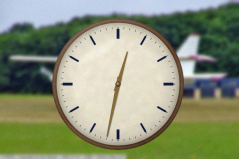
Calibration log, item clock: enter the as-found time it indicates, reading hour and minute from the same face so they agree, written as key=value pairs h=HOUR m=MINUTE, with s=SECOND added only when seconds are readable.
h=12 m=32
